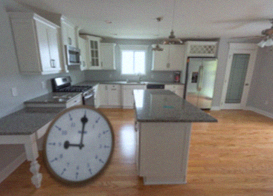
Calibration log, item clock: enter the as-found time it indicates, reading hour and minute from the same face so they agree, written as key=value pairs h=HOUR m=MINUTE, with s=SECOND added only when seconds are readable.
h=9 m=0
